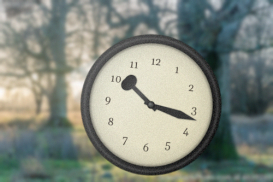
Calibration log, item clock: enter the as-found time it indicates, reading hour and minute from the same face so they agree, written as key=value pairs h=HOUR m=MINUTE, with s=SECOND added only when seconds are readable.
h=10 m=17
